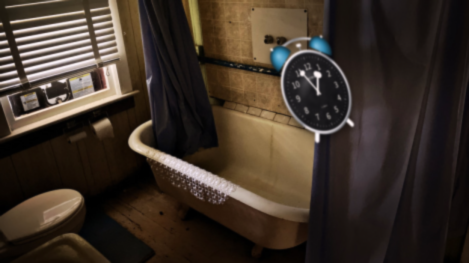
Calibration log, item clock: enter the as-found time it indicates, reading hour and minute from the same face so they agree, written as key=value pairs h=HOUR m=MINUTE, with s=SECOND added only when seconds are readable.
h=12 m=56
